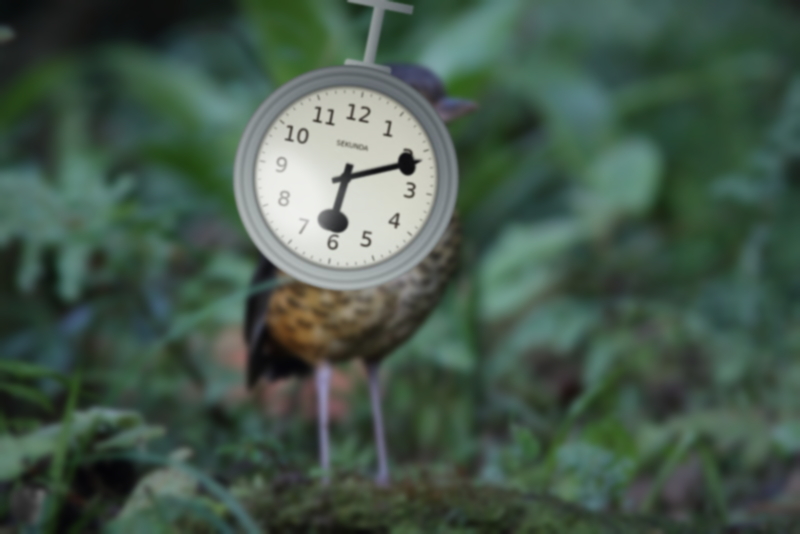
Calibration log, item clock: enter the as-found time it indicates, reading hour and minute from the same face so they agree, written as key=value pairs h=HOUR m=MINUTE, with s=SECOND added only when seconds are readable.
h=6 m=11
